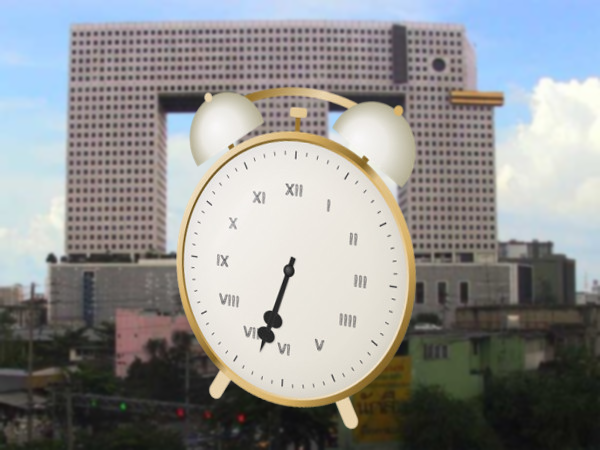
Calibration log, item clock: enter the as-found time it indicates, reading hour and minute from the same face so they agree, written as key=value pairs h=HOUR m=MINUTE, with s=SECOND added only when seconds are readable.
h=6 m=33
